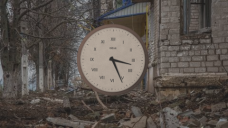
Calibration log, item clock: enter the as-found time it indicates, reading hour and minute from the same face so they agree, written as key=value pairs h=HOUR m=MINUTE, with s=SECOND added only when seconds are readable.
h=3 m=26
